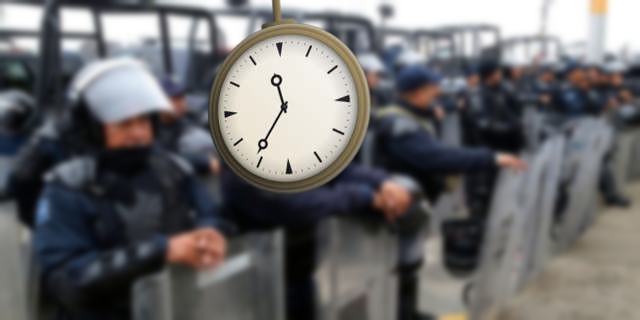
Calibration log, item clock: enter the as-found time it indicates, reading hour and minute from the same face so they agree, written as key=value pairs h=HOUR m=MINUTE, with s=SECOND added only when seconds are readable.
h=11 m=36
